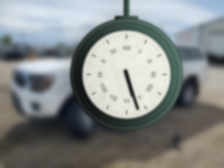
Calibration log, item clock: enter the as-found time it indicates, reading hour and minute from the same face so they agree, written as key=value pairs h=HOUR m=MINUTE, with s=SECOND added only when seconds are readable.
h=5 m=27
